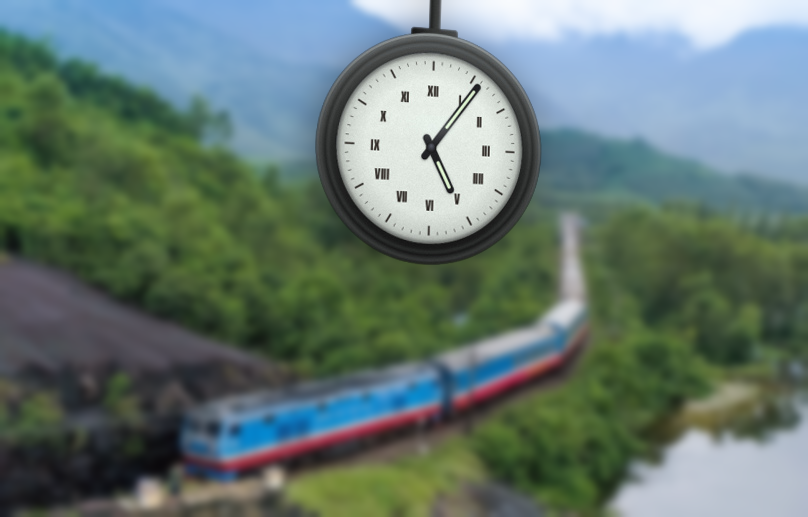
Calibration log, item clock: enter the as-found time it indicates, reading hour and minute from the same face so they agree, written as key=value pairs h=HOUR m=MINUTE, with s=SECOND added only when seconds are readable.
h=5 m=6
